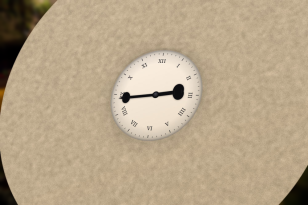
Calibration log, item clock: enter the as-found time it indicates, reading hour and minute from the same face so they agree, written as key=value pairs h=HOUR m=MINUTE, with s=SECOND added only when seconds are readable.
h=2 m=44
